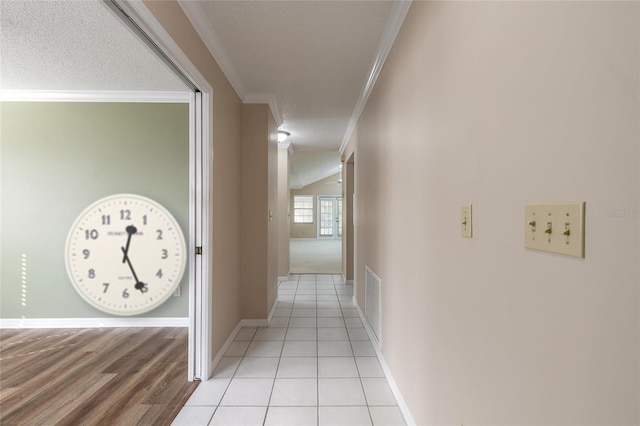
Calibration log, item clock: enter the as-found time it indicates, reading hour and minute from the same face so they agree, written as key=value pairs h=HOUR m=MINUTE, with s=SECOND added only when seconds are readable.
h=12 m=26
